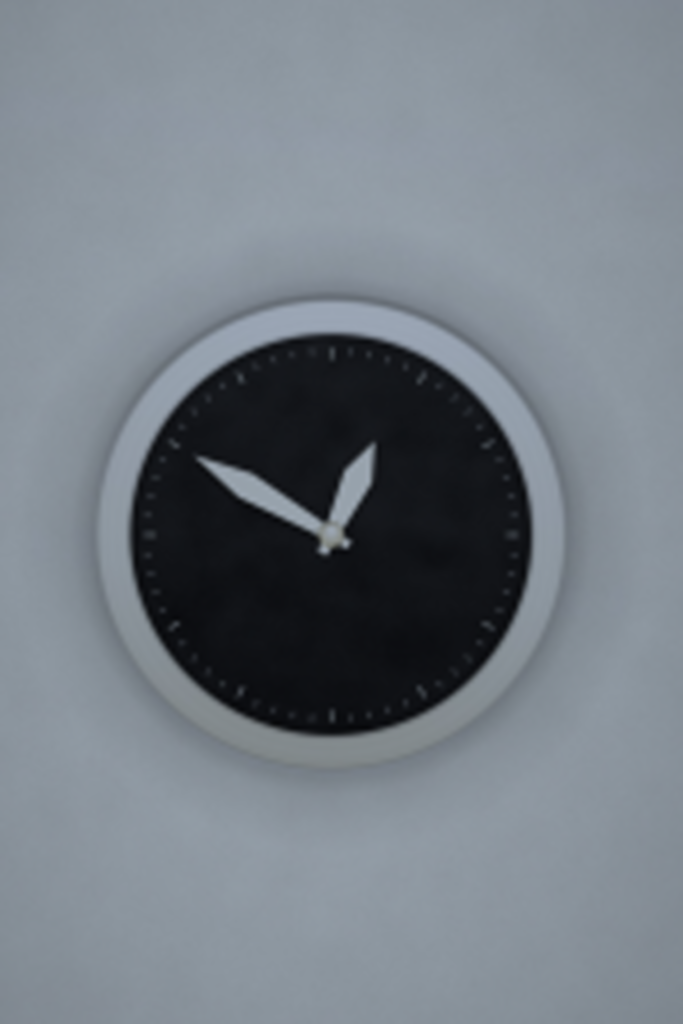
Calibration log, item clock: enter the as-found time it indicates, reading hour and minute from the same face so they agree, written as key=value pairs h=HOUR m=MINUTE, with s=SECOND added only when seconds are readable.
h=12 m=50
